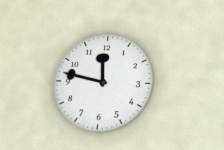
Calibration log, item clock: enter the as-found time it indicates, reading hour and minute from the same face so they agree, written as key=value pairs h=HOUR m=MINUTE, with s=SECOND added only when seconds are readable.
h=11 m=47
